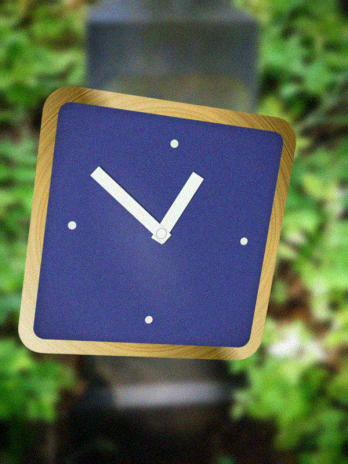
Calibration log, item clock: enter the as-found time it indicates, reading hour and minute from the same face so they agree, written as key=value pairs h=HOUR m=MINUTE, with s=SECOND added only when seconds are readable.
h=12 m=51
